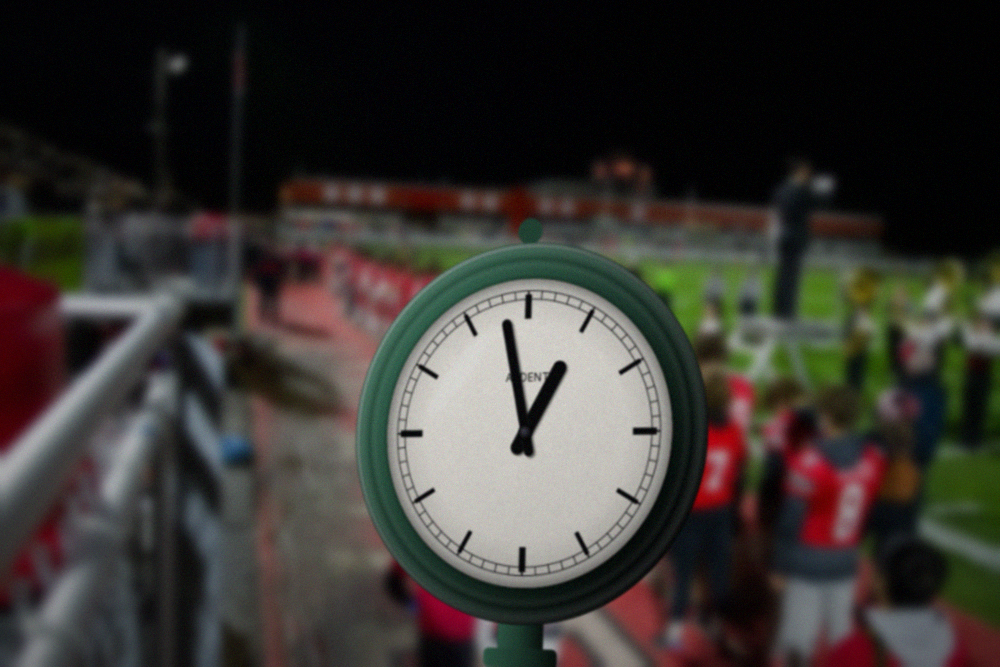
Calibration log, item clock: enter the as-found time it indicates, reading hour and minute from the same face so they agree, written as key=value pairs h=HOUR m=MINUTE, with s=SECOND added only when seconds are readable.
h=12 m=58
